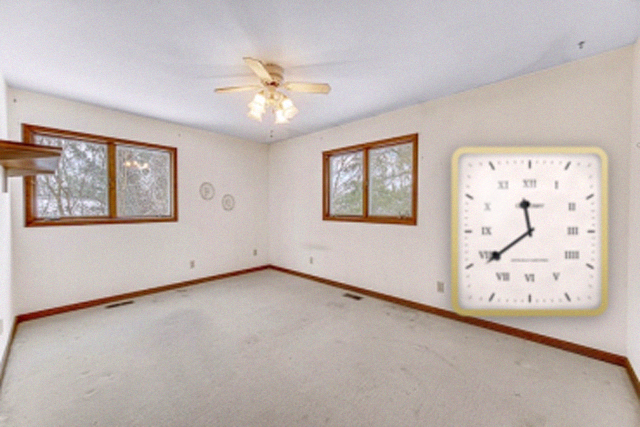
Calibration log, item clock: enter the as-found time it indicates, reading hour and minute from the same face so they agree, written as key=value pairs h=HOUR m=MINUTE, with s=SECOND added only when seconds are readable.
h=11 m=39
